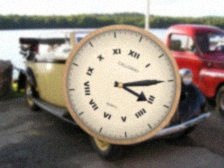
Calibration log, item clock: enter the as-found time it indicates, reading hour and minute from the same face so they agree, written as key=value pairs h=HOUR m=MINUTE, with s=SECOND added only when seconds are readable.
h=3 m=10
